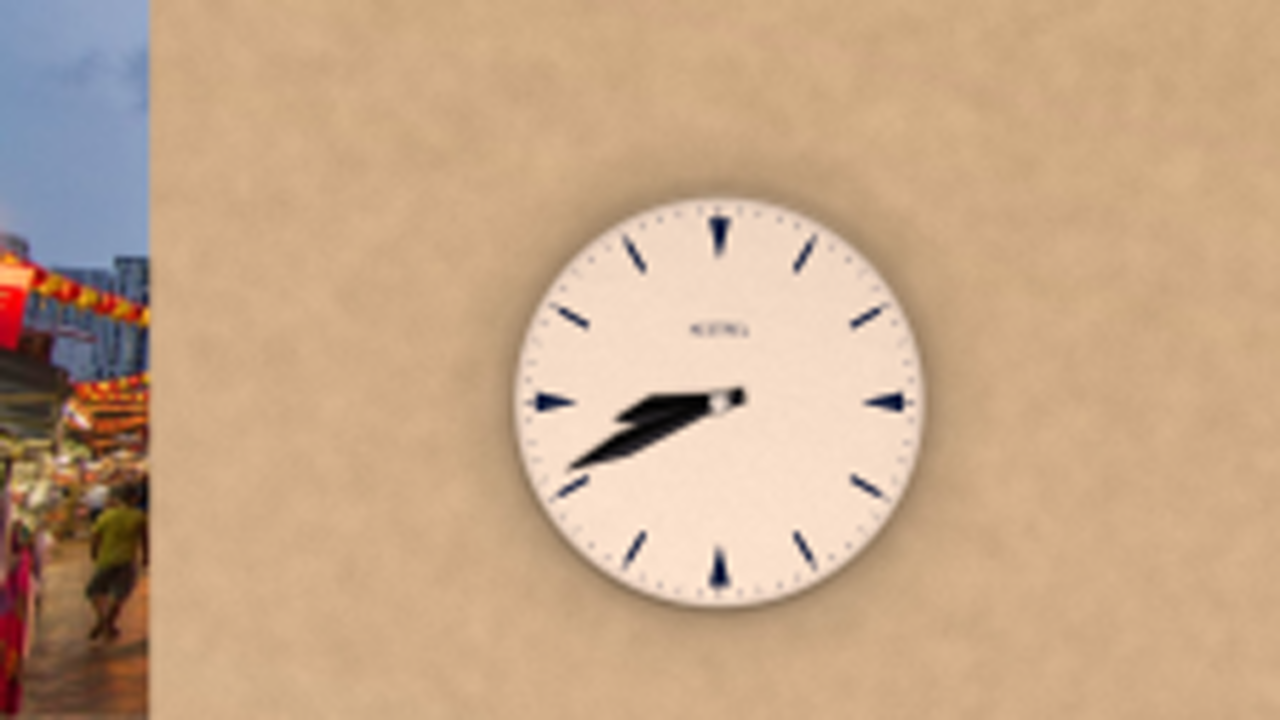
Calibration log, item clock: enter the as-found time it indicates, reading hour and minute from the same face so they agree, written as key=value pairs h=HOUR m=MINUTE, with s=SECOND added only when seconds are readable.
h=8 m=41
